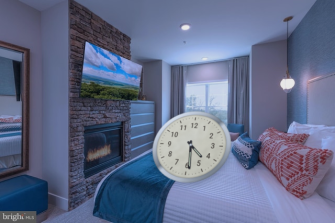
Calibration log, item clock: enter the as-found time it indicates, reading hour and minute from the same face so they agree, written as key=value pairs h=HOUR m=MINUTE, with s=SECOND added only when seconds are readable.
h=4 m=29
